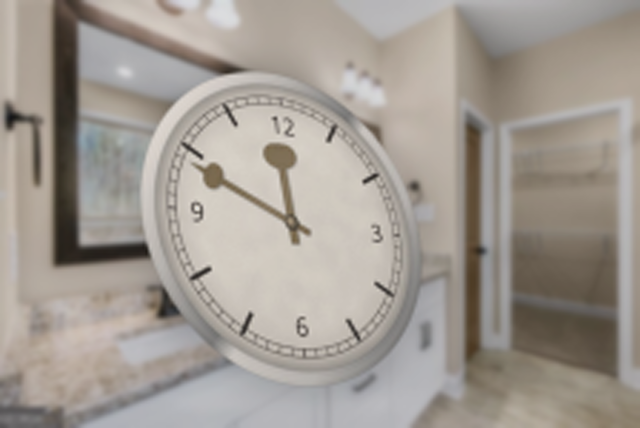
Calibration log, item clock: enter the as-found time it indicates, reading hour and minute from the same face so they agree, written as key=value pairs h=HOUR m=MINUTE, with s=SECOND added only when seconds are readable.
h=11 m=49
